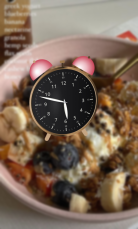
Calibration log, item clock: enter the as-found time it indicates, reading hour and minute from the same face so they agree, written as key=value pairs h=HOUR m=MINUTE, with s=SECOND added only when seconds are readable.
h=5 m=48
